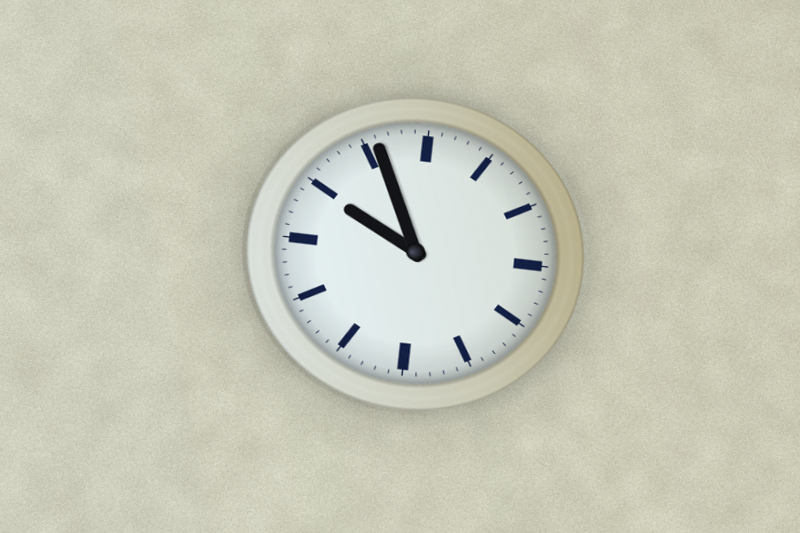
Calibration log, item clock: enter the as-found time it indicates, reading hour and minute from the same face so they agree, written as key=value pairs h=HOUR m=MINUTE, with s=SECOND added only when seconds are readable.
h=9 m=56
